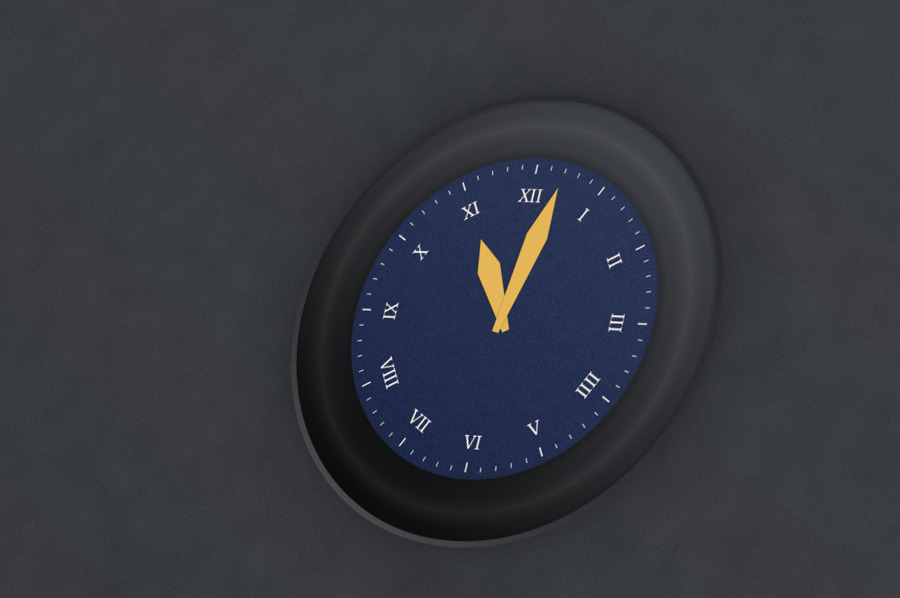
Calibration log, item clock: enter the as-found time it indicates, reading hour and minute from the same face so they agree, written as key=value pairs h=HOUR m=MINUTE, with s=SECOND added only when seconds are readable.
h=11 m=2
